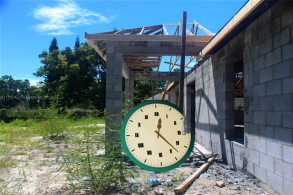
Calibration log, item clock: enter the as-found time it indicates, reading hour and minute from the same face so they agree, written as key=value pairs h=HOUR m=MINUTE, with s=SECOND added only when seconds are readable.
h=12 m=23
